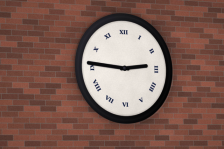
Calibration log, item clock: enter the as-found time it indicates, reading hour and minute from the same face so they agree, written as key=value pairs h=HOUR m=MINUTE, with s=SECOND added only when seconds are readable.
h=2 m=46
